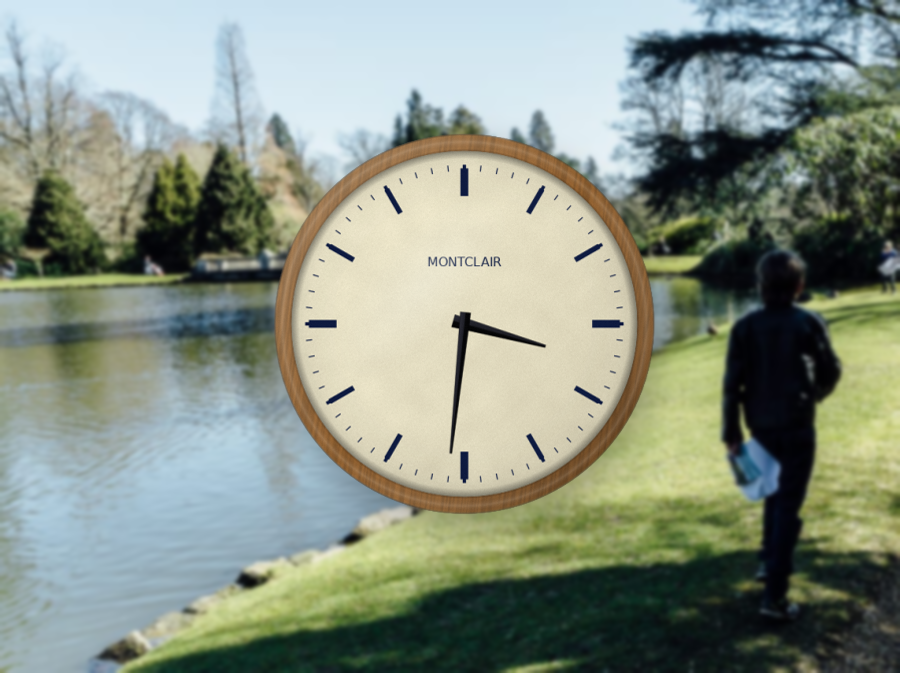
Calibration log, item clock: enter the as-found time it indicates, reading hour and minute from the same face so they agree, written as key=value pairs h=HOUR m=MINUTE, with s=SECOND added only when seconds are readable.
h=3 m=31
